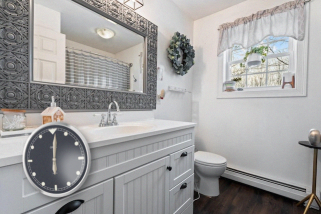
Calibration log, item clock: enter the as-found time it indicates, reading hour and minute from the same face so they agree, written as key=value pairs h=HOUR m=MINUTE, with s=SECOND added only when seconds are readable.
h=6 m=1
